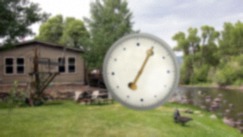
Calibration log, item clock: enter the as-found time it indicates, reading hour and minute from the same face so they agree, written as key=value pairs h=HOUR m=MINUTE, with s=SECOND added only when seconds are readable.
h=7 m=5
